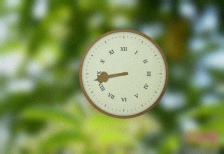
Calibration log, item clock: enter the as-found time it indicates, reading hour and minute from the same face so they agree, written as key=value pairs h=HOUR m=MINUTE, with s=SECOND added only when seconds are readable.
h=8 m=43
